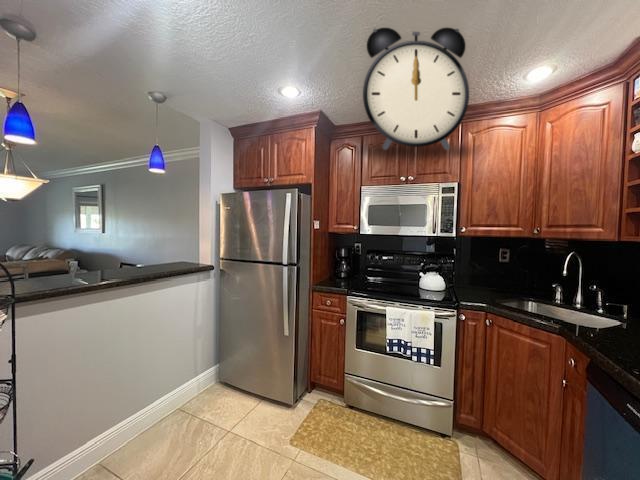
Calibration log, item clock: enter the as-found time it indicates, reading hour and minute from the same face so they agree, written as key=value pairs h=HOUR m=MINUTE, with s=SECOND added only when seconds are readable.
h=12 m=0
